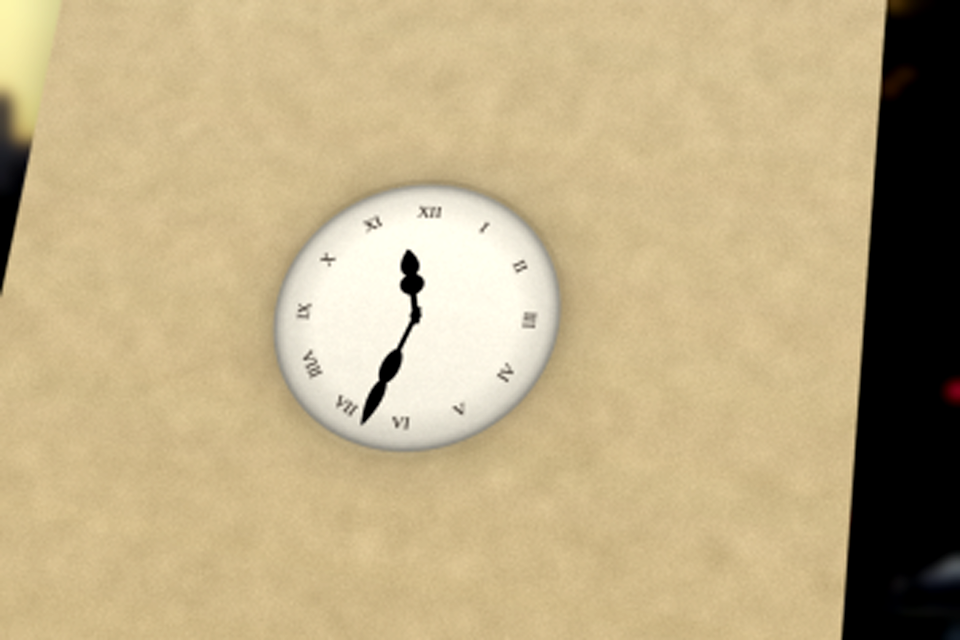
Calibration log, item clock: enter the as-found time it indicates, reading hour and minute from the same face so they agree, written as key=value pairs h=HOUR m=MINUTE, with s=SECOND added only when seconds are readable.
h=11 m=33
